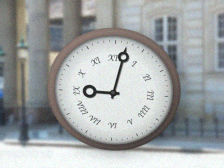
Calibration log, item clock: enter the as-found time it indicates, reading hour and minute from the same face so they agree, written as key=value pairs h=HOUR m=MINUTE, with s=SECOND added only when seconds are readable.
h=9 m=2
